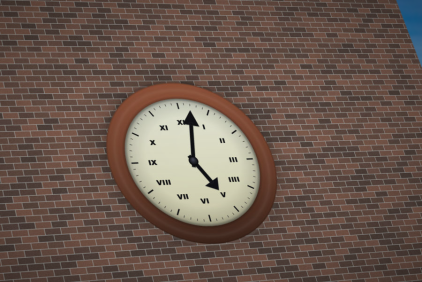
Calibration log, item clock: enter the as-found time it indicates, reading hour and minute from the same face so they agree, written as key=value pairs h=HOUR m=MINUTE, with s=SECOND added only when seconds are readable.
h=5 m=2
